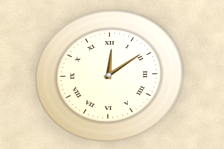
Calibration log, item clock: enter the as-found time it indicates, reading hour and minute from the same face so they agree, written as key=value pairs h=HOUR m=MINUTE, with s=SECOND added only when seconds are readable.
h=12 m=9
